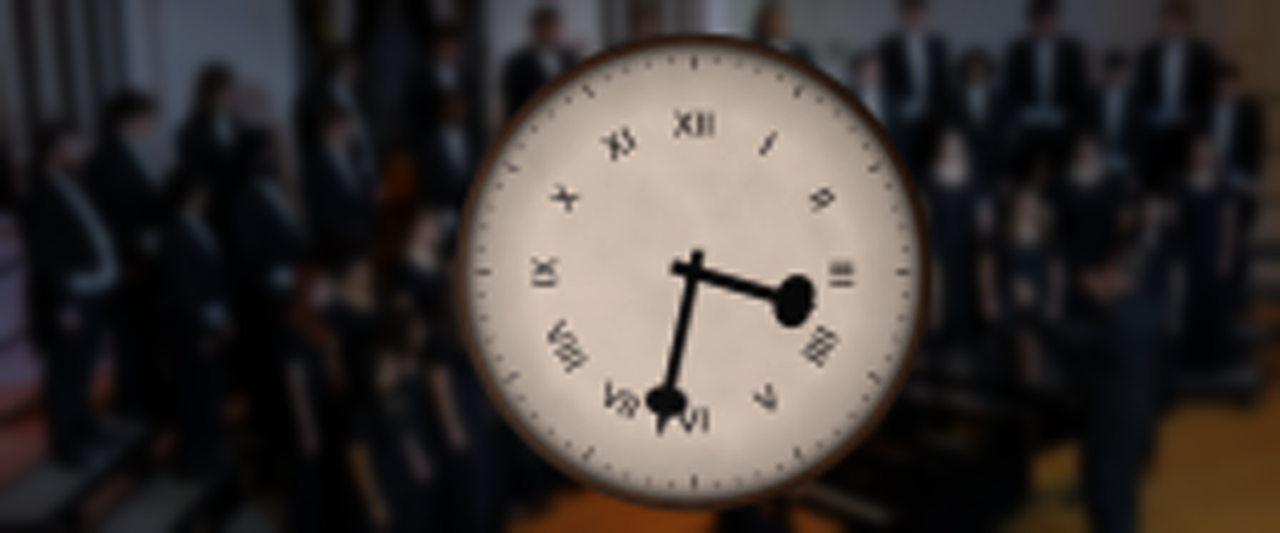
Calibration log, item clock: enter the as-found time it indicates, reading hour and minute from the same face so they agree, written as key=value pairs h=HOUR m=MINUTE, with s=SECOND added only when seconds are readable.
h=3 m=32
